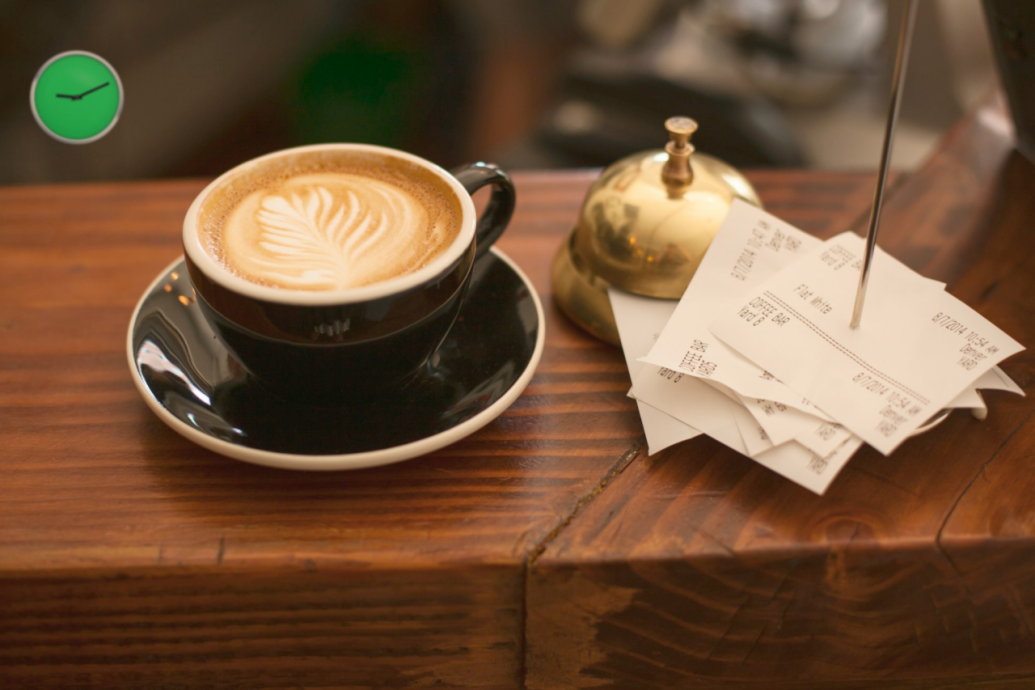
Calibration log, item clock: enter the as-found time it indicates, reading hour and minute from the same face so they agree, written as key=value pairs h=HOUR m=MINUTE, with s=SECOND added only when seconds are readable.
h=9 m=11
